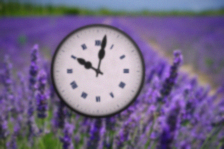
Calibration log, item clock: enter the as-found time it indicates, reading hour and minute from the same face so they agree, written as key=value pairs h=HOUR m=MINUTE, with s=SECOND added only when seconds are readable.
h=10 m=2
